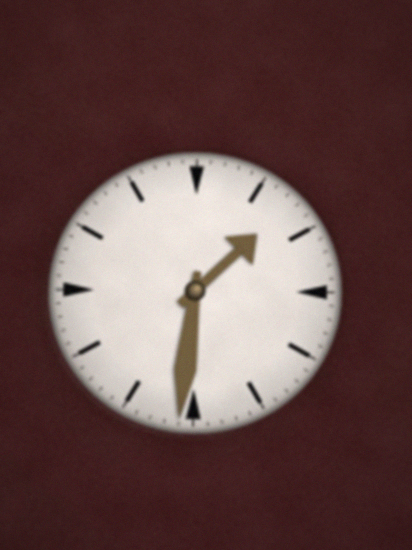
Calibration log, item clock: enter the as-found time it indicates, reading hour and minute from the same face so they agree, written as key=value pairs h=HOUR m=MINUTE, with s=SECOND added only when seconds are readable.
h=1 m=31
